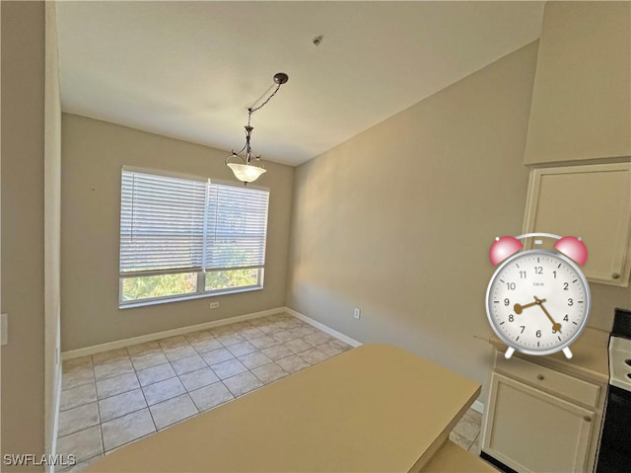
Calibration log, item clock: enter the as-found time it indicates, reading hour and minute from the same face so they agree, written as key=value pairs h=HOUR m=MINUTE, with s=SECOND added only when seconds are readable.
h=8 m=24
